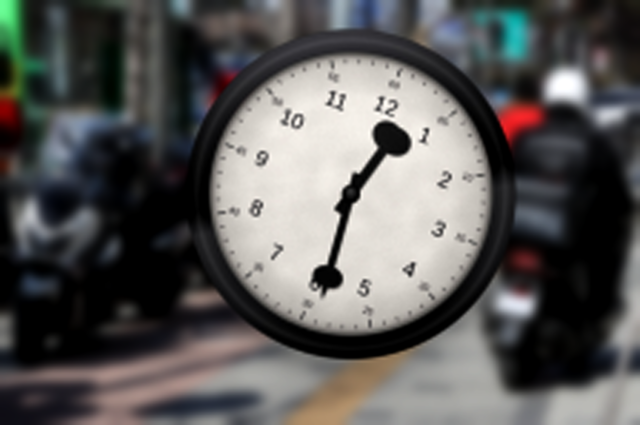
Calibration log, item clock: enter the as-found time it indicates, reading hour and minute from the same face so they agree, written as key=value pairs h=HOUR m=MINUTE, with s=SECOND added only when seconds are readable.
h=12 m=29
